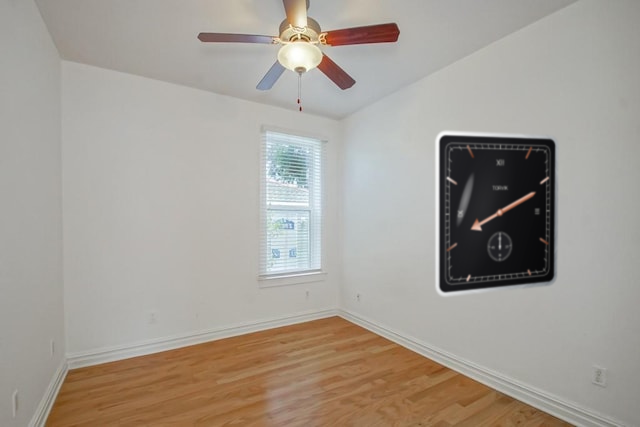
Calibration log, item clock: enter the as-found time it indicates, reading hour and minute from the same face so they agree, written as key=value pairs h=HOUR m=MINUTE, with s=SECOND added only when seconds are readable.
h=8 m=11
